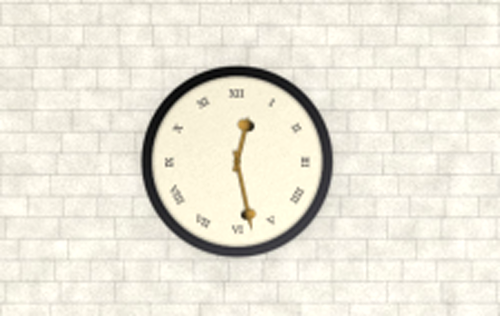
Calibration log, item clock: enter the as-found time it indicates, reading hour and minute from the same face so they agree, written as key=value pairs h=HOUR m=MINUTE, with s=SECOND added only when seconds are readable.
h=12 m=28
